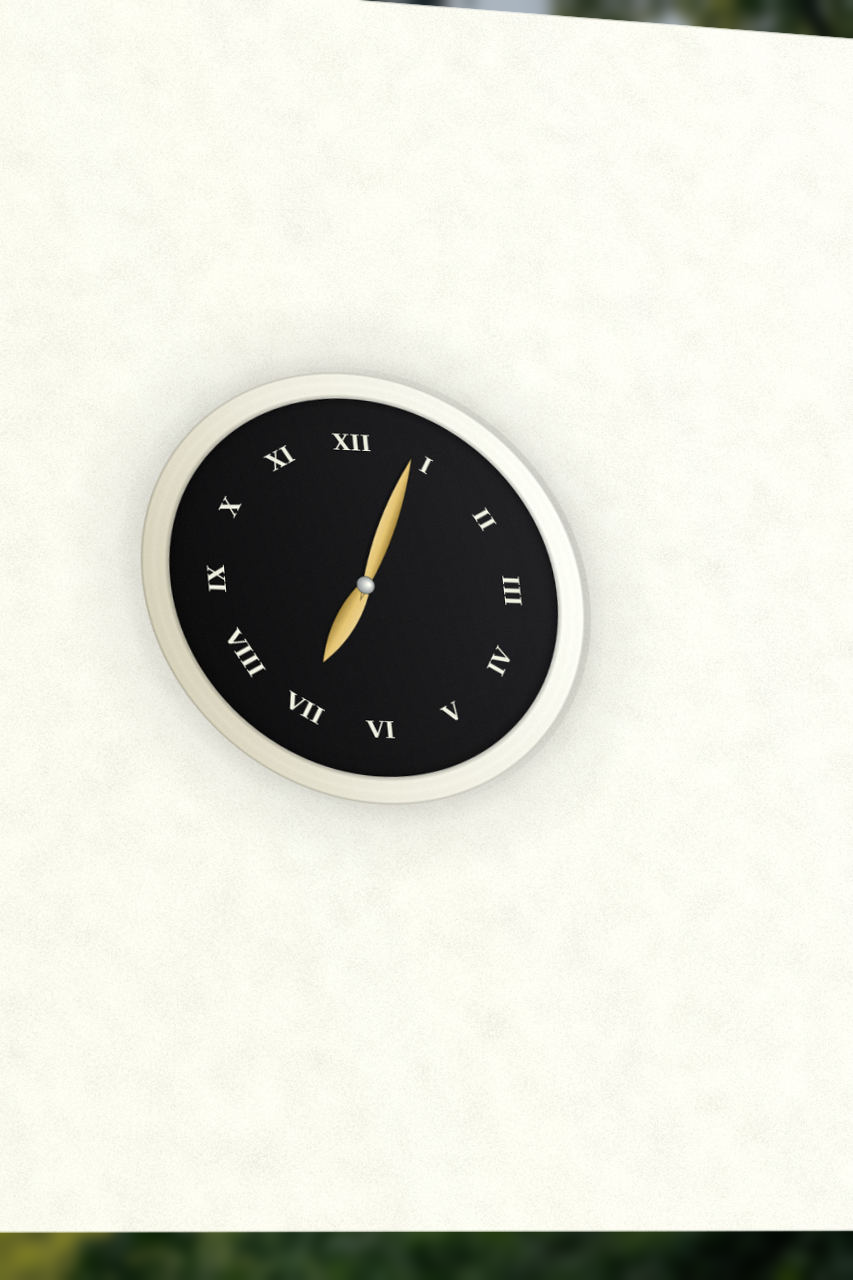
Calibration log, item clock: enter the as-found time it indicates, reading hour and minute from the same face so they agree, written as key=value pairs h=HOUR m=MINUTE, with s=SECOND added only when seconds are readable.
h=7 m=4
